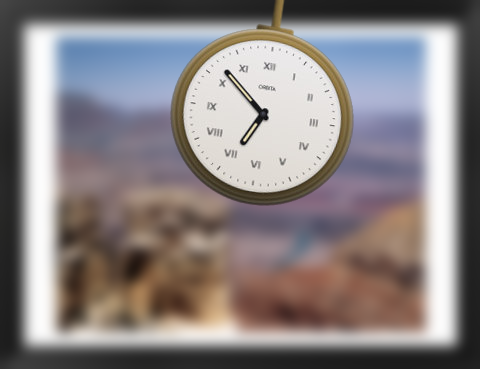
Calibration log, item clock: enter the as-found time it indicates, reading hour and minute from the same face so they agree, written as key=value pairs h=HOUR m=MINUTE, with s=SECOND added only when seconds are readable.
h=6 m=52
